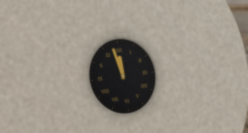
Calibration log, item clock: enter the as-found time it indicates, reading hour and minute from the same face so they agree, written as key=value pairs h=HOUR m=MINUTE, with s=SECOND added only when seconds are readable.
h=11 m=58
